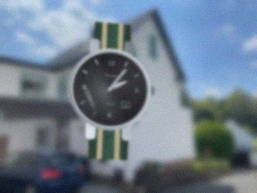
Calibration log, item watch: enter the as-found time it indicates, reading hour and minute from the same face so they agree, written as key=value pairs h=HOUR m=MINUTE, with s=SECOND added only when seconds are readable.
h=2 m=6
